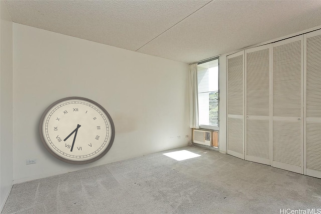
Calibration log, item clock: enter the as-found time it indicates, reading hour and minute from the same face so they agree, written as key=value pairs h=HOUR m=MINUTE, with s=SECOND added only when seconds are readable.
h=7 m=33
